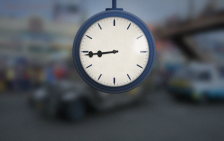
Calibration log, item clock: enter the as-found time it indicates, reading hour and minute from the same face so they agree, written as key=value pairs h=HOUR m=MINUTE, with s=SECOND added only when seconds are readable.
h=8 m=44
